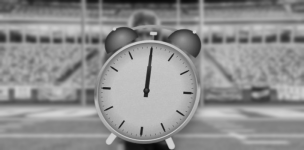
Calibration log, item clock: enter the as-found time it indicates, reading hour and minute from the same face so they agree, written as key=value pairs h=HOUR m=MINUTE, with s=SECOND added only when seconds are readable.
h=12 m=0
